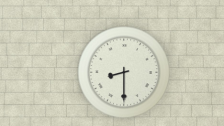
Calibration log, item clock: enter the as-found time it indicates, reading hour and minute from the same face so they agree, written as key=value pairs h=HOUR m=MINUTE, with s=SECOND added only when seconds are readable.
h=8 m=30
